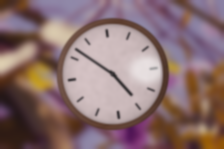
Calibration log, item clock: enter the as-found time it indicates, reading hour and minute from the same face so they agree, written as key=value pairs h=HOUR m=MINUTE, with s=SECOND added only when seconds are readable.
h=4 m=52
